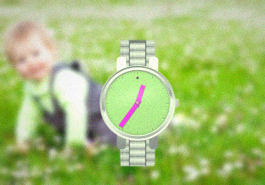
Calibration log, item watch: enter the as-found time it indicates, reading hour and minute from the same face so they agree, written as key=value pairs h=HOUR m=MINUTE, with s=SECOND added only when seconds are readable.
h=12 m=36
